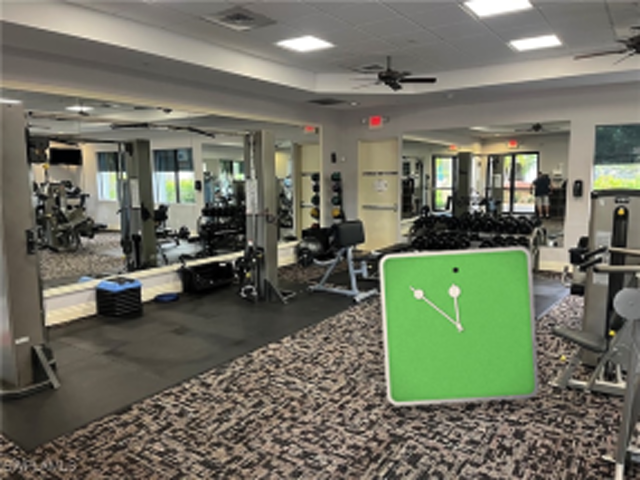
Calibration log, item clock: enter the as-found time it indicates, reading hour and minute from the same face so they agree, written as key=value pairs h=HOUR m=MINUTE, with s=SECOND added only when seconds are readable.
h=11 m=52
